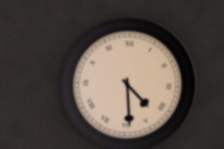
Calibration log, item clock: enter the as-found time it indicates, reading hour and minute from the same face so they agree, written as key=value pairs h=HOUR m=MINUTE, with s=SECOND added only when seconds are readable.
h=4 m=29
